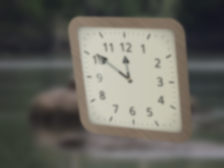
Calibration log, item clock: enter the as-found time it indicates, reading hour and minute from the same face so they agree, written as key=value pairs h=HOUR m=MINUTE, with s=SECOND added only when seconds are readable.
h=11 m=51
